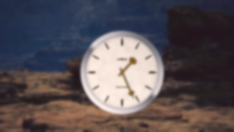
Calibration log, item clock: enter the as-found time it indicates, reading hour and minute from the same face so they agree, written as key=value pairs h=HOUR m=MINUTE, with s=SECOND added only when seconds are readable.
h=1 m=26
